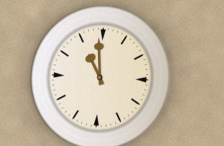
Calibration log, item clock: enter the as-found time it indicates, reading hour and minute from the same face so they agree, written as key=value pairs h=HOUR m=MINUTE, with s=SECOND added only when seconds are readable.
h=10 m=59
